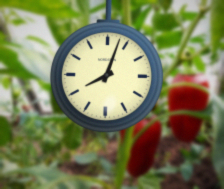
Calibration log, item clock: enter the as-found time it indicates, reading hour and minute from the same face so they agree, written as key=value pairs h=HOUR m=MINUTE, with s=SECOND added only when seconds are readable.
h=8 m=3
